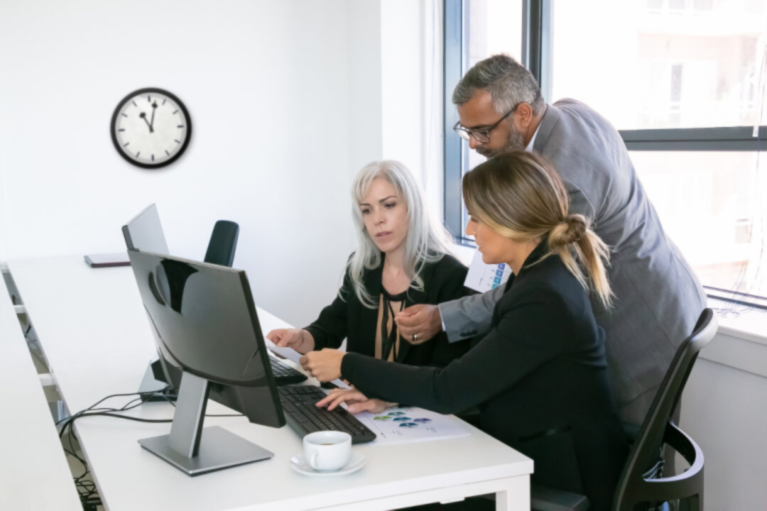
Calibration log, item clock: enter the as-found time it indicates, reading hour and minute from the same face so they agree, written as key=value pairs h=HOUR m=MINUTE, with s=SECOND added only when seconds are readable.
h=11 m=2
